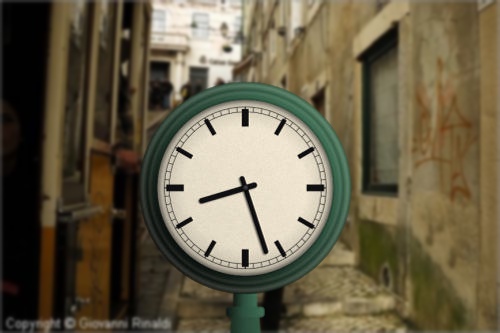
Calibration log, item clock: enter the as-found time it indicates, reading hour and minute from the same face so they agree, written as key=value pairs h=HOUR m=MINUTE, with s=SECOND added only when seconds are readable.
h=8 m=27
